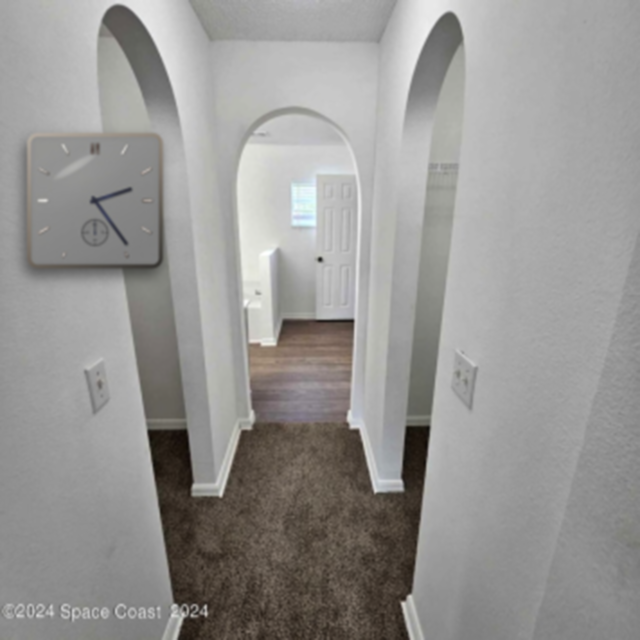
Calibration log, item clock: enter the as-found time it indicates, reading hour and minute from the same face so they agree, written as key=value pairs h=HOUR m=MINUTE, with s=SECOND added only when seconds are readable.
h=2 m=24
